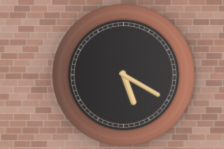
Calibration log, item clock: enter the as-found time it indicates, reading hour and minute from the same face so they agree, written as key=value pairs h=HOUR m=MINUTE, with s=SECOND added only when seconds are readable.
h=5 m=20
